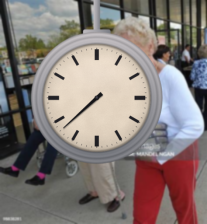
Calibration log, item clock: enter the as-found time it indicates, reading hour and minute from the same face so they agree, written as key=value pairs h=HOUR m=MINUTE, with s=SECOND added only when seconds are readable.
h=7 m=38
